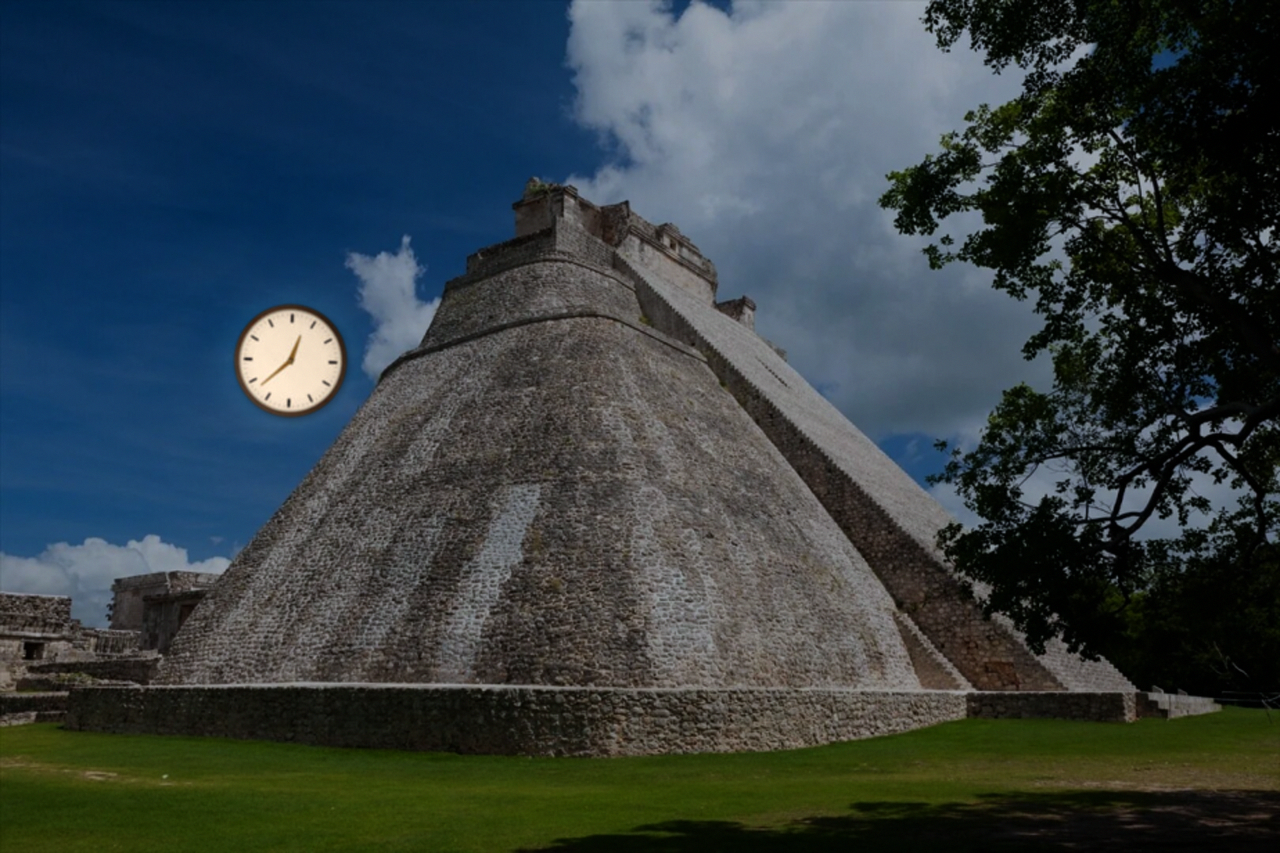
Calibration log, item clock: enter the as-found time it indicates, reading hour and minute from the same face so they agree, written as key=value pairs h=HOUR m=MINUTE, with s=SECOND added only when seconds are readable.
h=12 m=38
